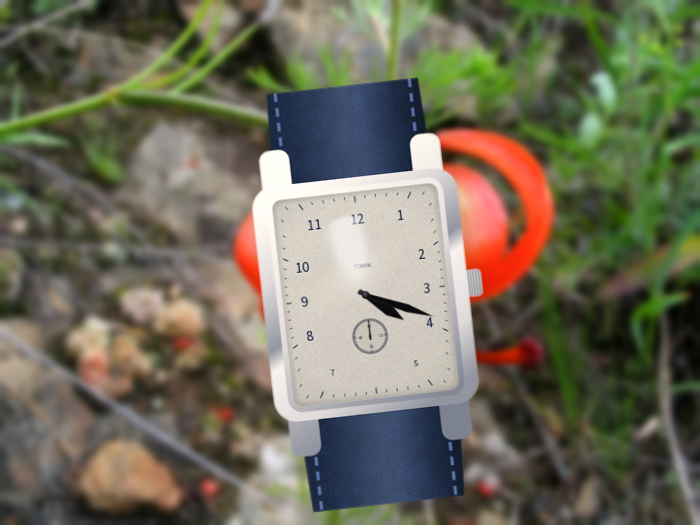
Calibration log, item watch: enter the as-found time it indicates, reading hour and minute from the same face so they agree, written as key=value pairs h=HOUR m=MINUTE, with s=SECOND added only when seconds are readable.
h=4 m=19
